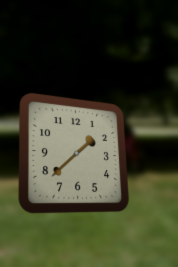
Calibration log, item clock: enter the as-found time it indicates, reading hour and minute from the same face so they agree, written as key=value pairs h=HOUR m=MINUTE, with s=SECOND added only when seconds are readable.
h=1 m=38
